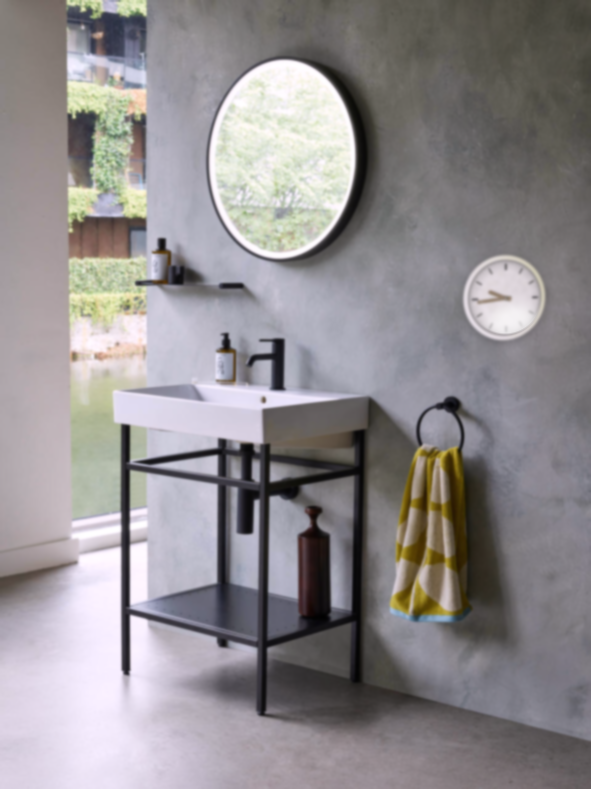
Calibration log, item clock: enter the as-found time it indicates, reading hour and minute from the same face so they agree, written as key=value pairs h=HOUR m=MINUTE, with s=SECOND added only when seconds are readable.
h=9 m=44
